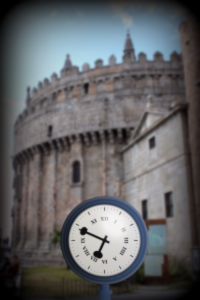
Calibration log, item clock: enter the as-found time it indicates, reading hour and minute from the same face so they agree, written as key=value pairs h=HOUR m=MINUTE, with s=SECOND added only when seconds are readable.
h=6 m=49
